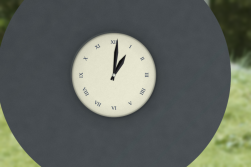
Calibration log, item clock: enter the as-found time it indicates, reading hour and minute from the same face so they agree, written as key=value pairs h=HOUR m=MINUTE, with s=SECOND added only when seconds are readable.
h=1 m=1
